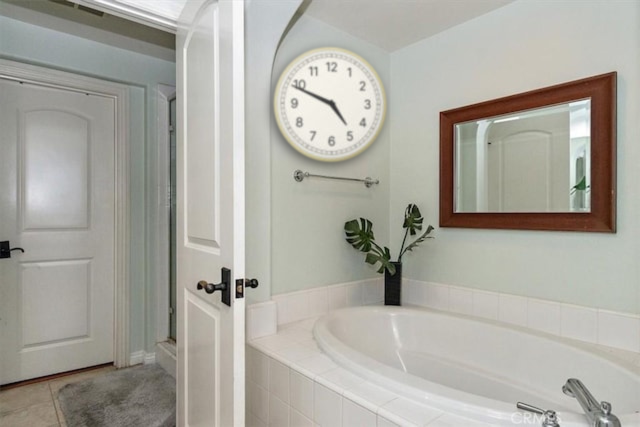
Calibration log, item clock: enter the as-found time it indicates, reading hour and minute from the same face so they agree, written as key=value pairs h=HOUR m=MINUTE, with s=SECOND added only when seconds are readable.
h=4 m=49
